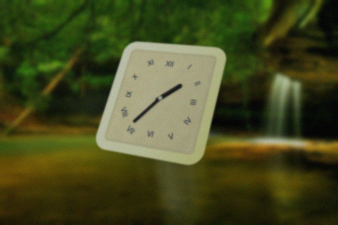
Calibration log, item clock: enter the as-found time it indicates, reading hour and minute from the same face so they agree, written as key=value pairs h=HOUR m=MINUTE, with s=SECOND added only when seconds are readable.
h=1 m=36
